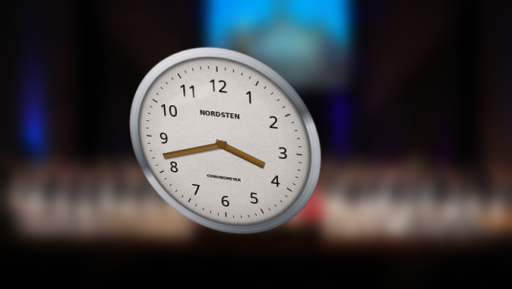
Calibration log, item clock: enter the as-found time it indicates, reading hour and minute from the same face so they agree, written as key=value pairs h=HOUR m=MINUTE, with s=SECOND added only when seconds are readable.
h=3 m=42
